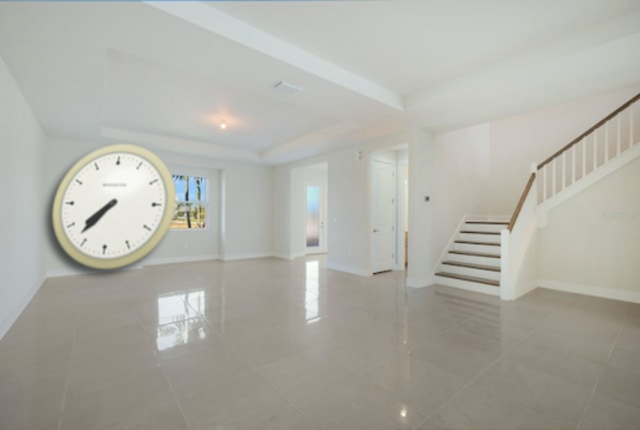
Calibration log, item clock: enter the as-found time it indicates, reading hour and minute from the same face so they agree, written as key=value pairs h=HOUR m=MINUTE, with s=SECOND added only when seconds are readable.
h=7 m=37
